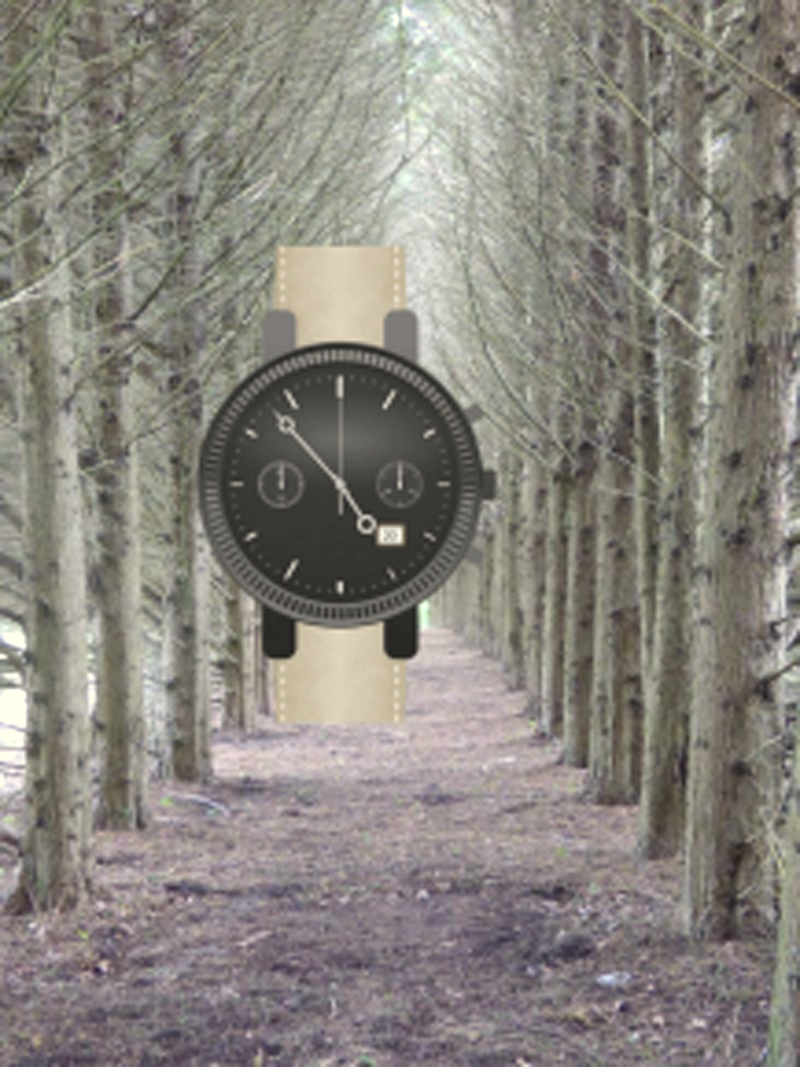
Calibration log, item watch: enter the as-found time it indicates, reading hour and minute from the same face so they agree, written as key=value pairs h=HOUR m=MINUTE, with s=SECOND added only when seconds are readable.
h=4 m=53
